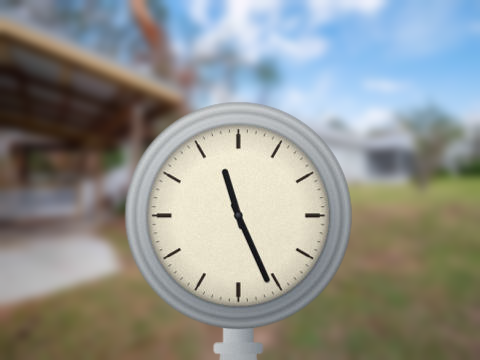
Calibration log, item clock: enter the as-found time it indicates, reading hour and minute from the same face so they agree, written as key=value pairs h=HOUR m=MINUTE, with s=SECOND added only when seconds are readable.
h=11 m=26
